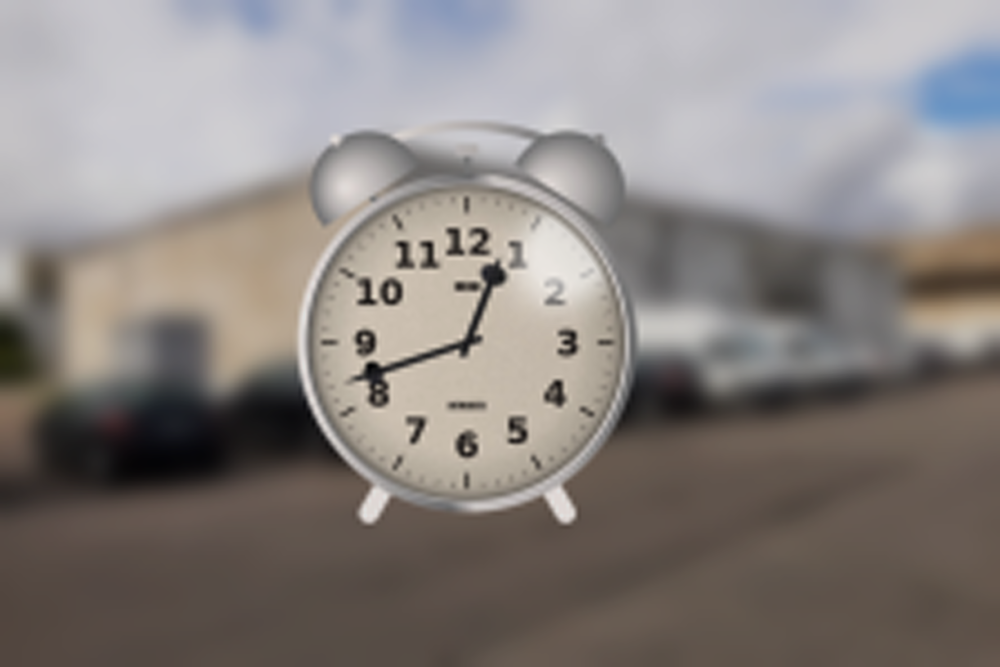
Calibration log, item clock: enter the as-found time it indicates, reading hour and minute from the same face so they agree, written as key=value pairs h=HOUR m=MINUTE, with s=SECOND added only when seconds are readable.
h=12 m=42
